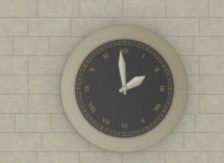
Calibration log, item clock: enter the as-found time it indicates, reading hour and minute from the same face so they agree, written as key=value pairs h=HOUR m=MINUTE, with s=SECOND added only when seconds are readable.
h=1 m=59
